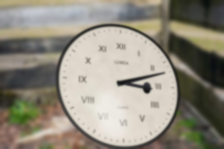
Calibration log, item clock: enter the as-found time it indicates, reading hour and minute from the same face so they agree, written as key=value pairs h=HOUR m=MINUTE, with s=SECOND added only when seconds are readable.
h=3 m=12
